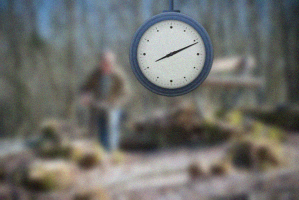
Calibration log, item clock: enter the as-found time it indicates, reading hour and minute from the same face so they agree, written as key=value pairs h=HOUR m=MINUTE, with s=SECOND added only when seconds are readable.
h=8 m=11
